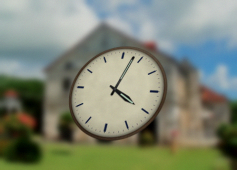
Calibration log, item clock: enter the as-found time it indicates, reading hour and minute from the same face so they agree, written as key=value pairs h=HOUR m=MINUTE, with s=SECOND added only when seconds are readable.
h=4 m=3
